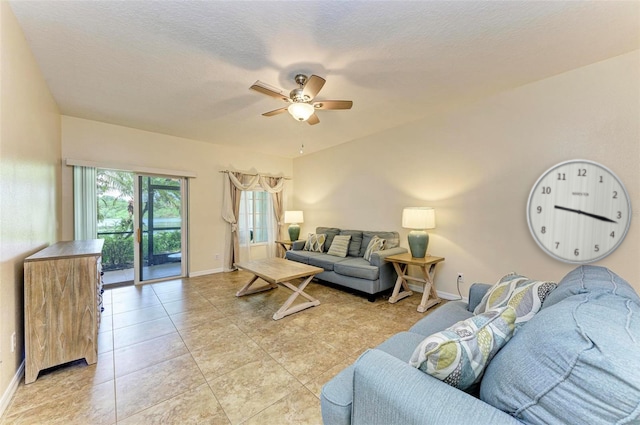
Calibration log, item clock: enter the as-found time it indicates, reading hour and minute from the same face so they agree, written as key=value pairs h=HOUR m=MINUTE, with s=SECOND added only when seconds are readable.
h=9 m=17
